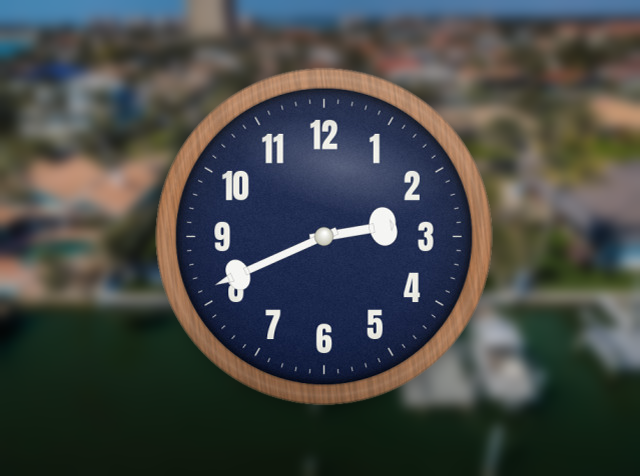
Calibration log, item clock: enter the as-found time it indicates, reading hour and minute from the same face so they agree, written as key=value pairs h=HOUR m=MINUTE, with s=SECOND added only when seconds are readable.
h=2 m=41
